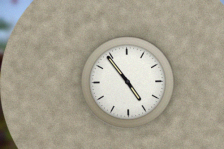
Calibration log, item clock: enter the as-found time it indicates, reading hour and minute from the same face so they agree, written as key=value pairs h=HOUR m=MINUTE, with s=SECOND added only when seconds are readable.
h=4 m=54
